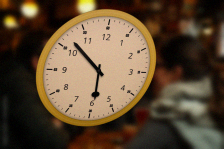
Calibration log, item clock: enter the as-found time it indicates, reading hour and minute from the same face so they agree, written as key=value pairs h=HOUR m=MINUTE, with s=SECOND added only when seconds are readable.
h=5 m=52
